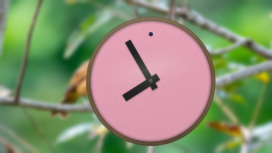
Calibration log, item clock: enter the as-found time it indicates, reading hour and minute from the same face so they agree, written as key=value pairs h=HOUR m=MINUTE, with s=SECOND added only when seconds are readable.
h=7 m=55
